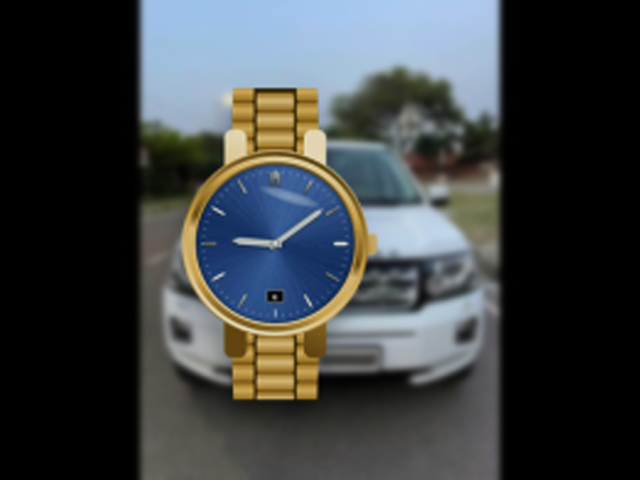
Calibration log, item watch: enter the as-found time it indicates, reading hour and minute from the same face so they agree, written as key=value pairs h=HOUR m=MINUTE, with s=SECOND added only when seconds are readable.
h=9 m=9
